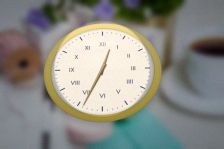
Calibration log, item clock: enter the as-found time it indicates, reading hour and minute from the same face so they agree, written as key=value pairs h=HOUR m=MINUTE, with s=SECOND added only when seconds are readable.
h=12 m=34
